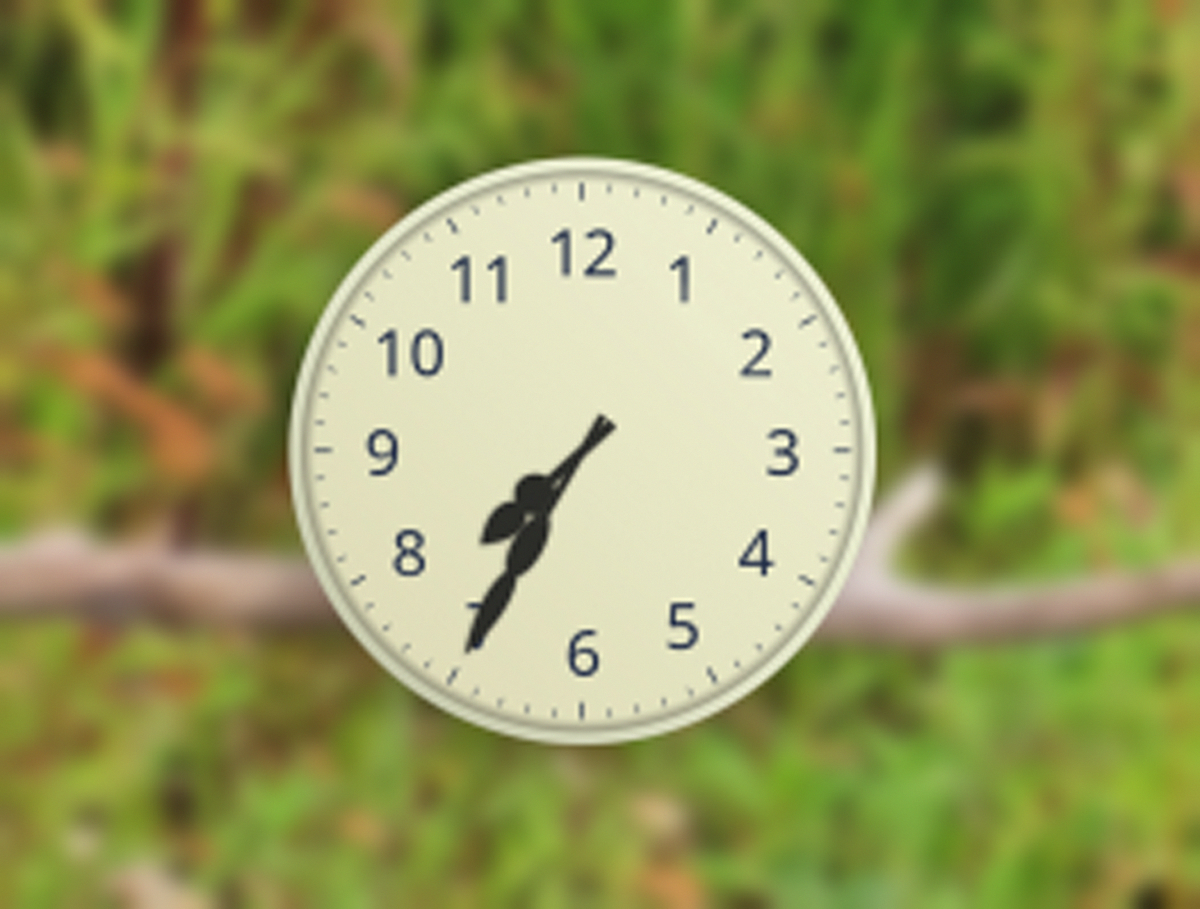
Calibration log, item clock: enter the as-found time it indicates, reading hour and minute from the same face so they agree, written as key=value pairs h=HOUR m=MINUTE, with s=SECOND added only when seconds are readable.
h=7 m=35
